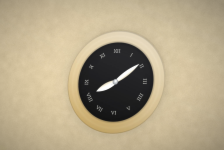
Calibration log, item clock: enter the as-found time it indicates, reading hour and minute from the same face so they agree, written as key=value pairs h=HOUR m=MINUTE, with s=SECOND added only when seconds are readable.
h=8 m=9
